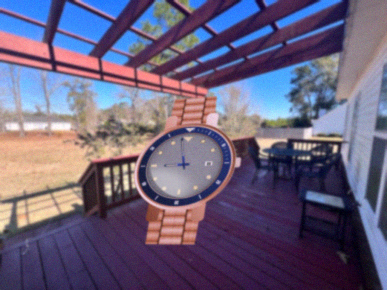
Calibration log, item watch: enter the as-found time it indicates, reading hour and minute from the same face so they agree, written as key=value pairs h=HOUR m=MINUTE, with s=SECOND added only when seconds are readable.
h=8 m=58
